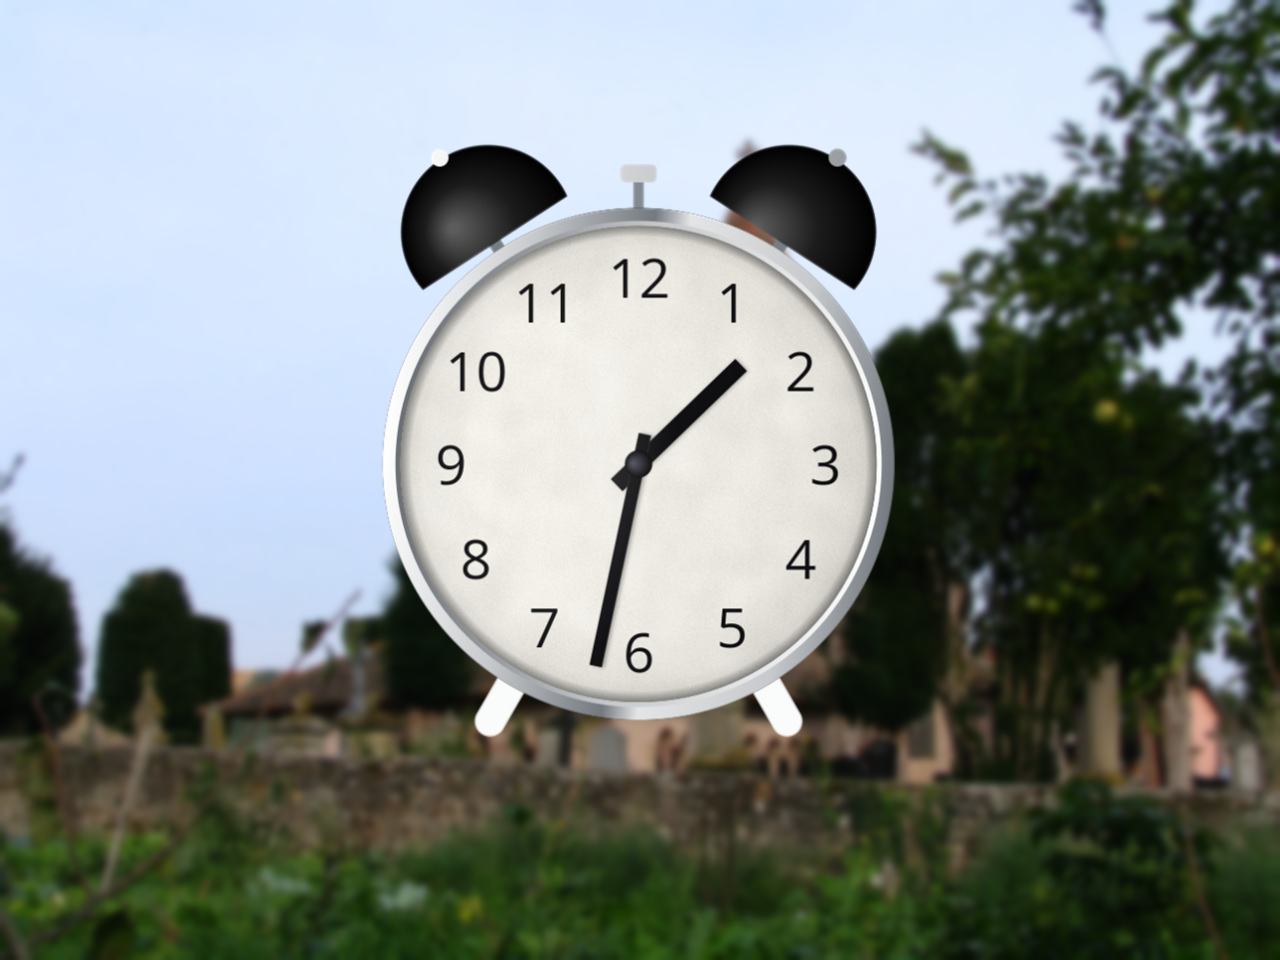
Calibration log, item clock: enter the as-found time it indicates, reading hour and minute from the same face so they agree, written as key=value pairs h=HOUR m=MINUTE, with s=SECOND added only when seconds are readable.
h=1 m=32
